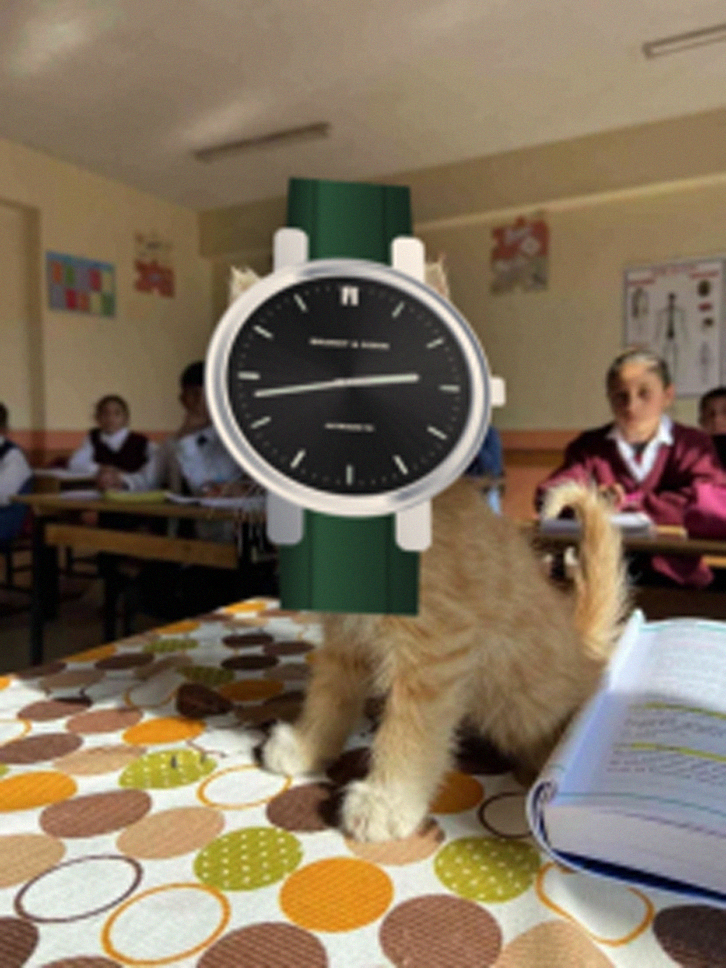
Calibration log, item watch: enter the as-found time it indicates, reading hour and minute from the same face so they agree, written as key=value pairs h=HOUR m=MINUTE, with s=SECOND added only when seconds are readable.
h=2 m=43
